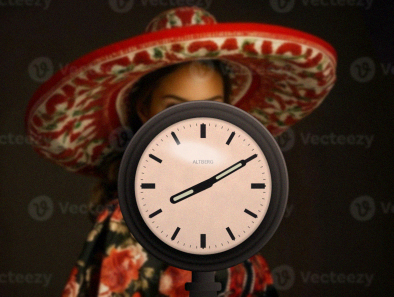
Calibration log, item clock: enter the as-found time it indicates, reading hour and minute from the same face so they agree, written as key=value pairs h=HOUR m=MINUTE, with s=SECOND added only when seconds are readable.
h=8 m=10
